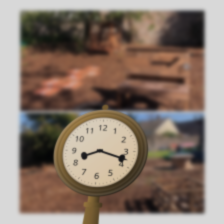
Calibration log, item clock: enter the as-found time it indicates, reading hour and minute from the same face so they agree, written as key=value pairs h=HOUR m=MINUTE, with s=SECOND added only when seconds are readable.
h=8 m=18
